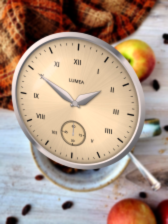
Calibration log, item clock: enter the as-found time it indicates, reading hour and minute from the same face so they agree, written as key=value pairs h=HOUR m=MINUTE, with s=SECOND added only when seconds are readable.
h=1 m=50
